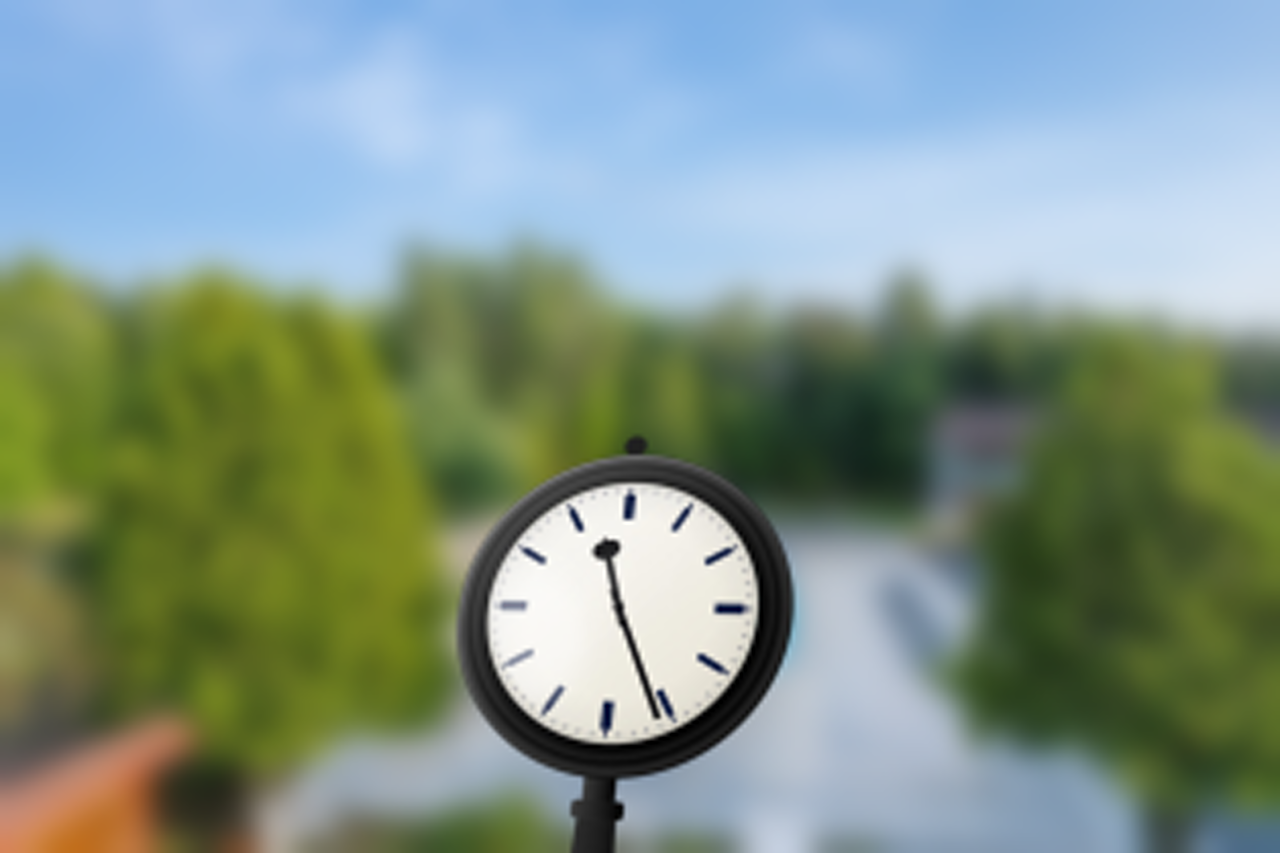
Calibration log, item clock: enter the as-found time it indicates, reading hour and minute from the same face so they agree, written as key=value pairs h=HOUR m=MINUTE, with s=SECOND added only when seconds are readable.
h=11 m=26
